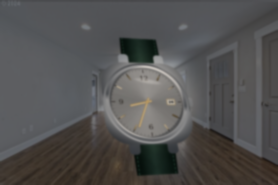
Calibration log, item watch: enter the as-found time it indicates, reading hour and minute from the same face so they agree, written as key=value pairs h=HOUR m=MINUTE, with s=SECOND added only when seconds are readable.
h=8 m=34
